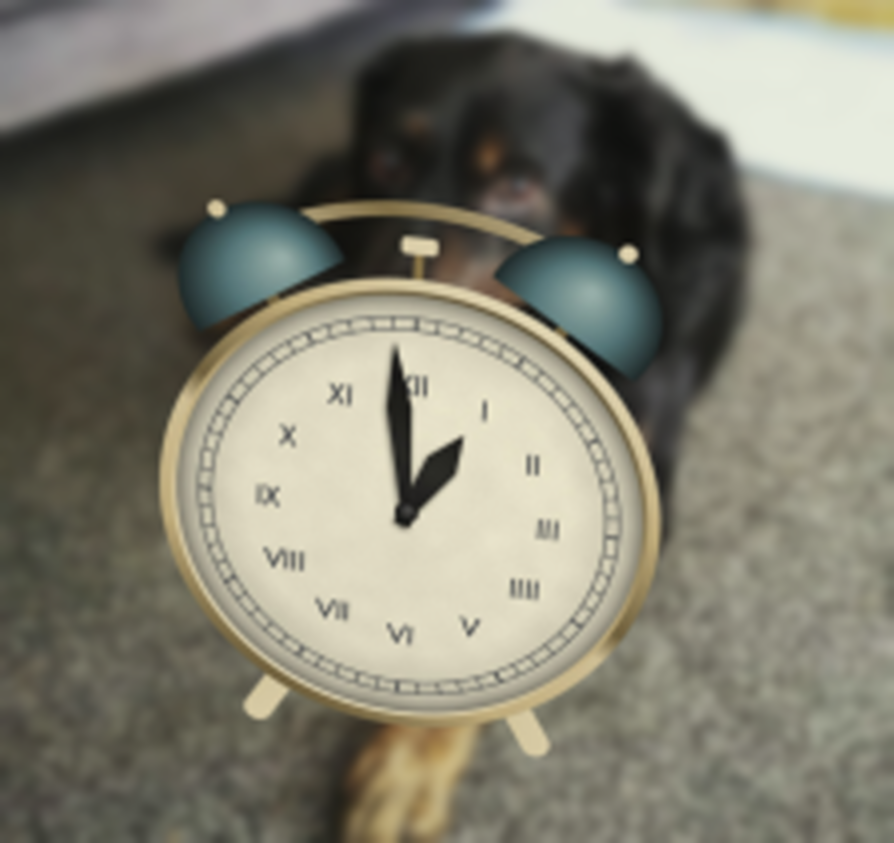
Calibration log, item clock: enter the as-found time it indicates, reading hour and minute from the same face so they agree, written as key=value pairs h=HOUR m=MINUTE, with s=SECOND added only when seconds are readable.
h=12 m=59
